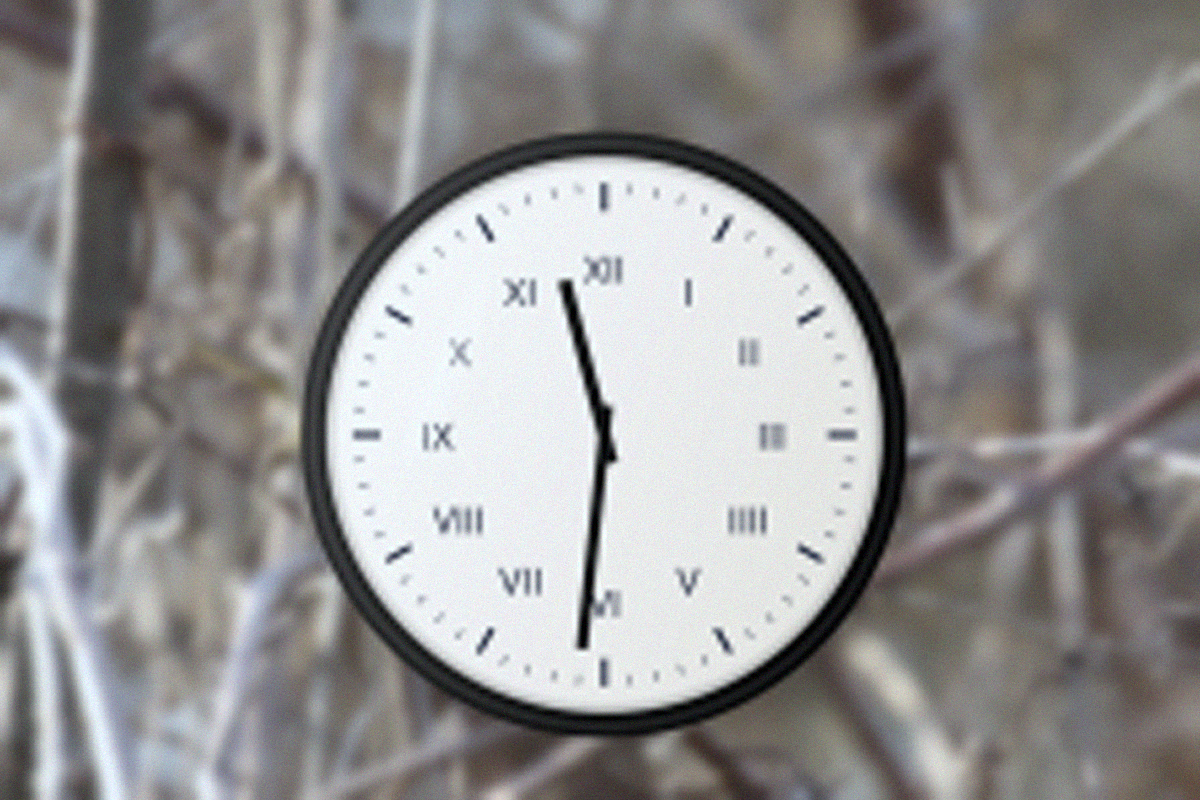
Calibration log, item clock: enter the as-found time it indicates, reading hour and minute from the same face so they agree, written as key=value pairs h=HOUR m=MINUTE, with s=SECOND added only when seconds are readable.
h=11 m=31
